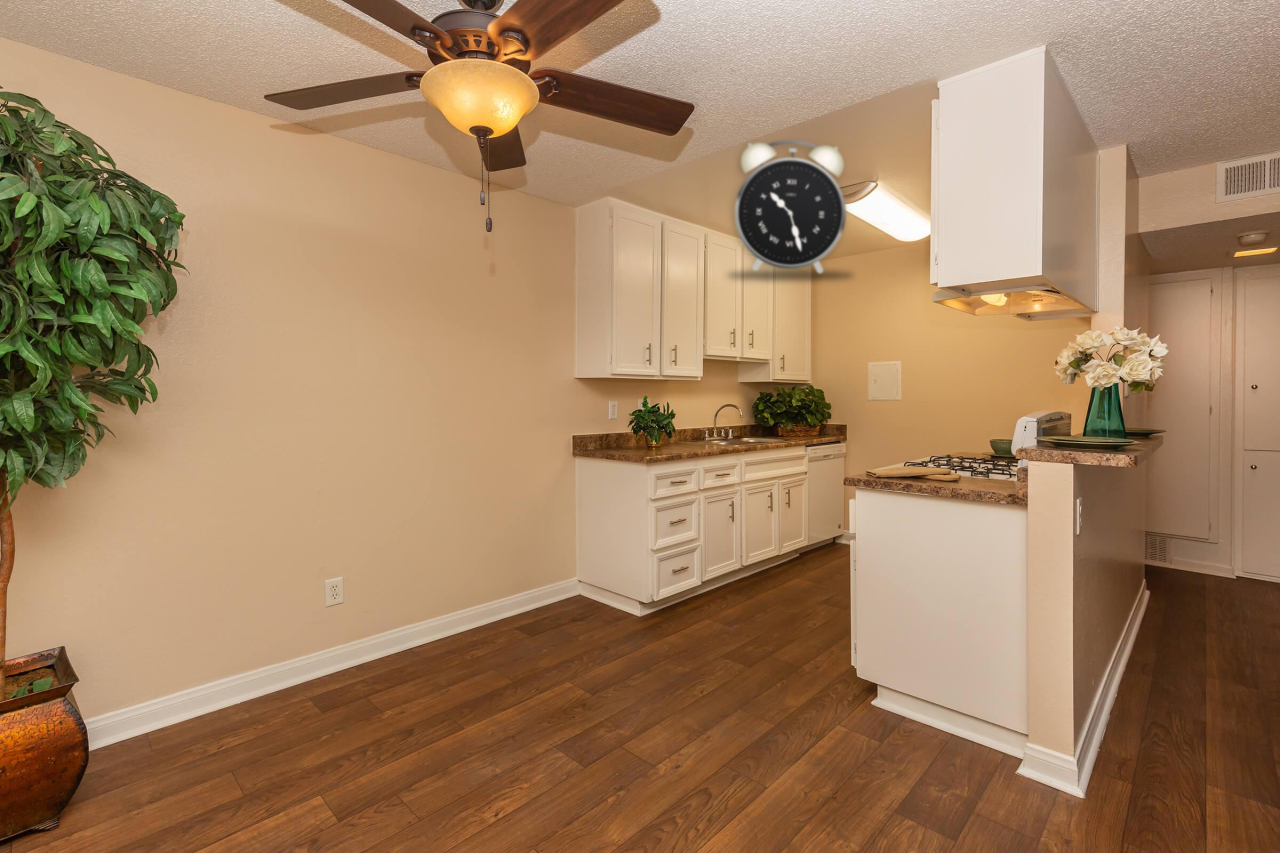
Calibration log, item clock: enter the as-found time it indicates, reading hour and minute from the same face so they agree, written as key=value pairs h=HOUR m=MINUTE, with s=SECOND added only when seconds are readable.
h=10 m=27
